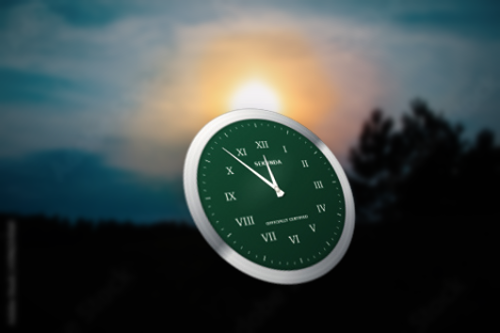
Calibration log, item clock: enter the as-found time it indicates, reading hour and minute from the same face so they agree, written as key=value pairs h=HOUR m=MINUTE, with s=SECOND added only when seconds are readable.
h=11 m=53
